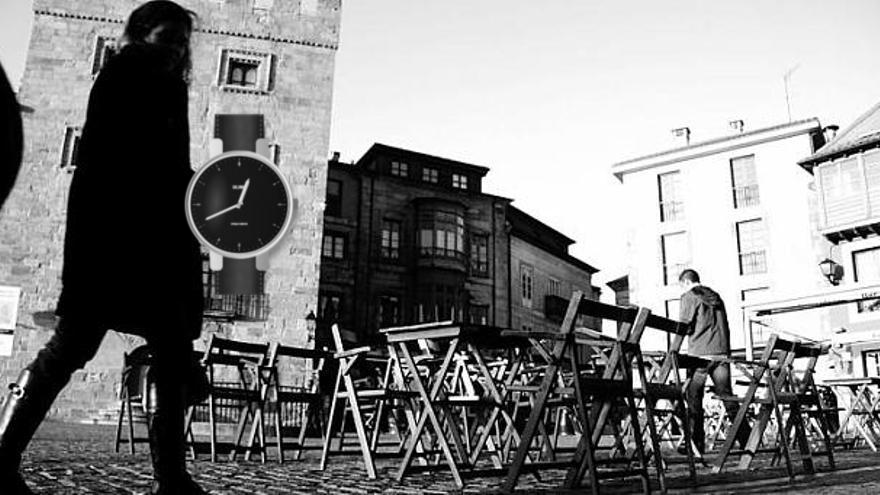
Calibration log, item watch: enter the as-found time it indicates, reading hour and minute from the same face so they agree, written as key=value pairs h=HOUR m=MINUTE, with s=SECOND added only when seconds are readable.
h=12 m=41
